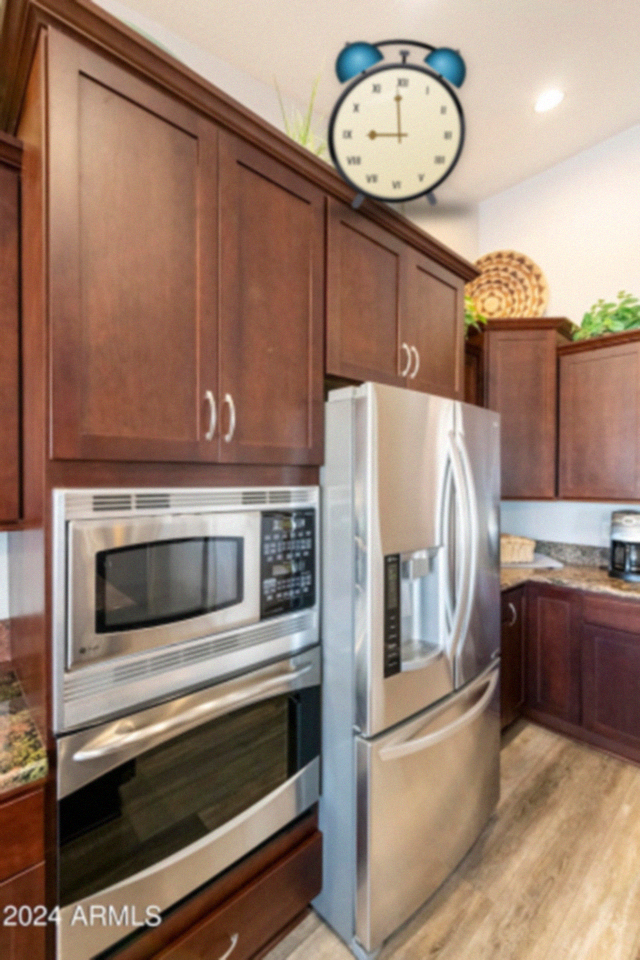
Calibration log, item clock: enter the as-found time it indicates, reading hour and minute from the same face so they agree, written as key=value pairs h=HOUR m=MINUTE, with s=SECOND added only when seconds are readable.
h=8 m=59
